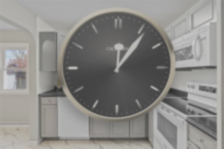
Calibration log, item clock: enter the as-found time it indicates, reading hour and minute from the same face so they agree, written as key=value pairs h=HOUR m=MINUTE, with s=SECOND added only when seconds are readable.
h=12 m=6
